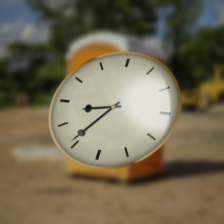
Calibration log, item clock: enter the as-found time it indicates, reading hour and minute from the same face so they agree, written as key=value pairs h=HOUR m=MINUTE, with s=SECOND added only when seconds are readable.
h=8 m=36
